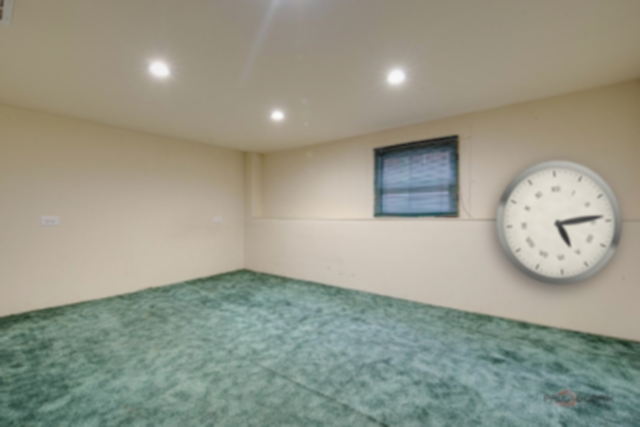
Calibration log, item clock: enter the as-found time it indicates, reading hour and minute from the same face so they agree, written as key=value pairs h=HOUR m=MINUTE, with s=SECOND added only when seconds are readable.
h=5 m=14
